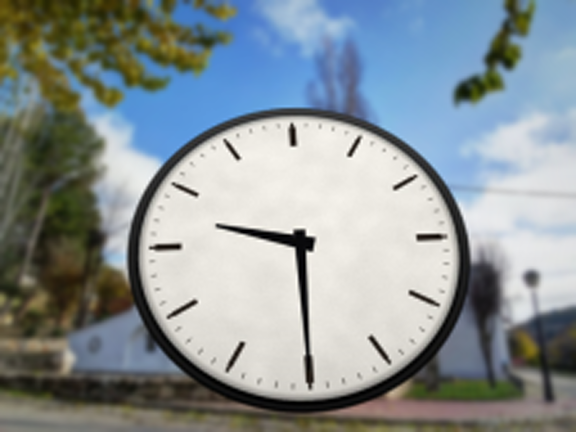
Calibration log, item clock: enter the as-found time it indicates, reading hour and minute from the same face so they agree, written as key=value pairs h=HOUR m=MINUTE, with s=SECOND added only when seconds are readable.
h=9 m=30
